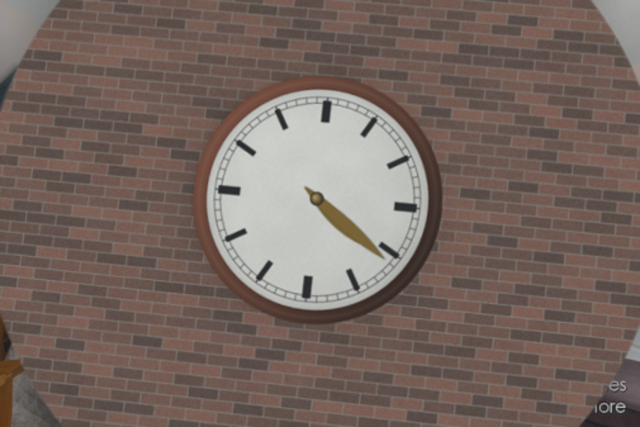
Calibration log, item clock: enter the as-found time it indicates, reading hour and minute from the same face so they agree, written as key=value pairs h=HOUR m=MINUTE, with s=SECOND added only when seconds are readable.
h=4 m=21
